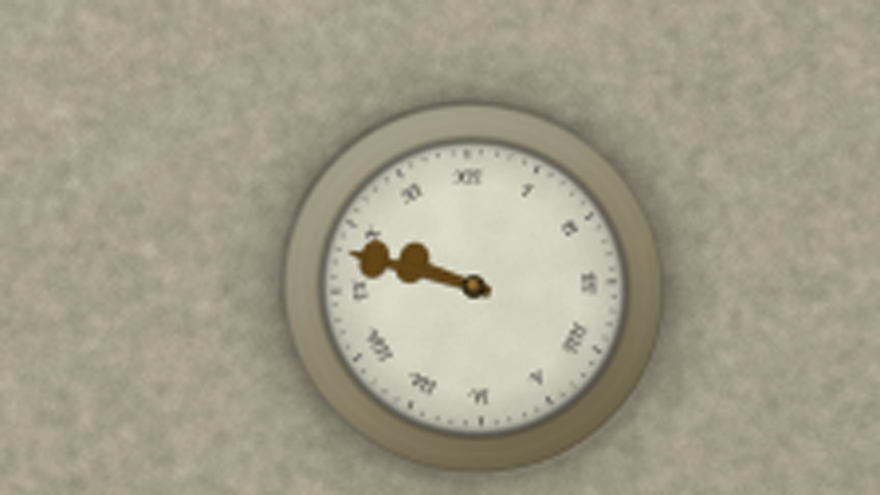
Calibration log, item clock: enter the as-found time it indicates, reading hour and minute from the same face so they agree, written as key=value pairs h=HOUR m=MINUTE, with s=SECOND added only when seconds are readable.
h=9 m=48
